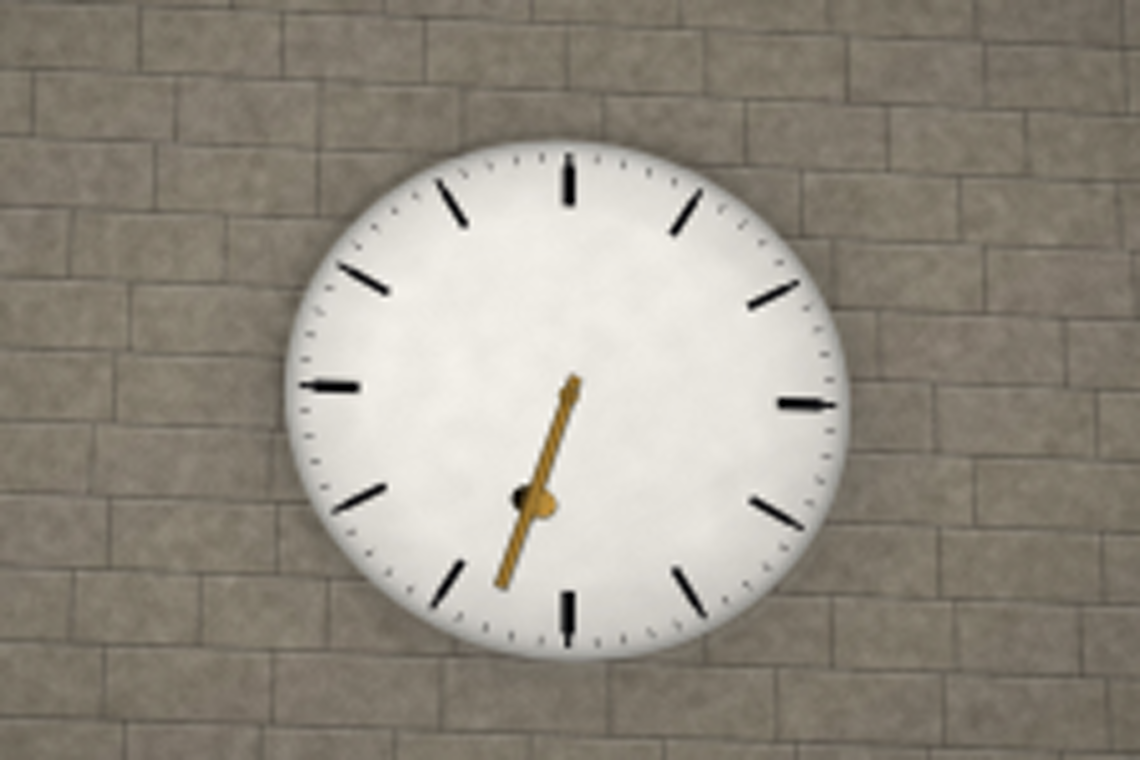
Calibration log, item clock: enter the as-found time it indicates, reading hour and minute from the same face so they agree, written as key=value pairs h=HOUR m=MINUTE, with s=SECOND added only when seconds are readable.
h=6 m=33
